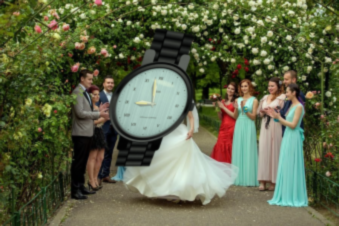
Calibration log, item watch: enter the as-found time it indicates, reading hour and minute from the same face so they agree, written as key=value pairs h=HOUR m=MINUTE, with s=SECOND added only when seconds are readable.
h=8 m=58
